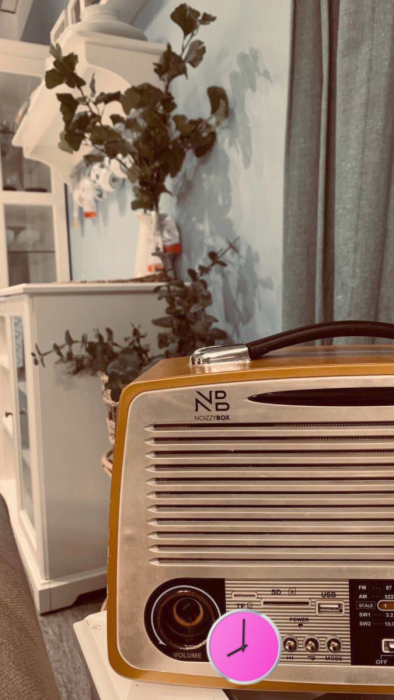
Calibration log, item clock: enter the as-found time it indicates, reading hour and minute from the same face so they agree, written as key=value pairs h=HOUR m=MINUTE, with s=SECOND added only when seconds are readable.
h=8 m=0
